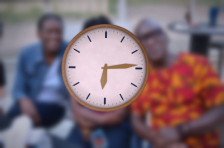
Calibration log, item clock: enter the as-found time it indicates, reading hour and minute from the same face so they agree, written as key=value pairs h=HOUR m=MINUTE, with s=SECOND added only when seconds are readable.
h=6 m=14
